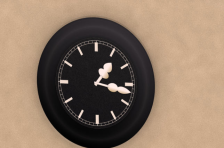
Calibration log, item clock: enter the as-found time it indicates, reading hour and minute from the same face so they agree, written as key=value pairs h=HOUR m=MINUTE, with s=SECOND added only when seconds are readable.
h=1 m=17
